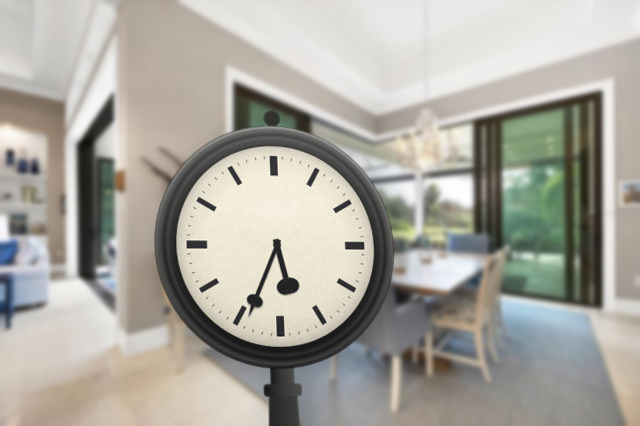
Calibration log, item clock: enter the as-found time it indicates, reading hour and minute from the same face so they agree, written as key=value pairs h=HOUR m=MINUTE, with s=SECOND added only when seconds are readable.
h=5 m=34
